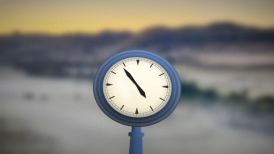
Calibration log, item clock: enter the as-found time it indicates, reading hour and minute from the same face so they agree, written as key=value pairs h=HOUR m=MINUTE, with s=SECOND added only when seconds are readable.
h=4 m=54
